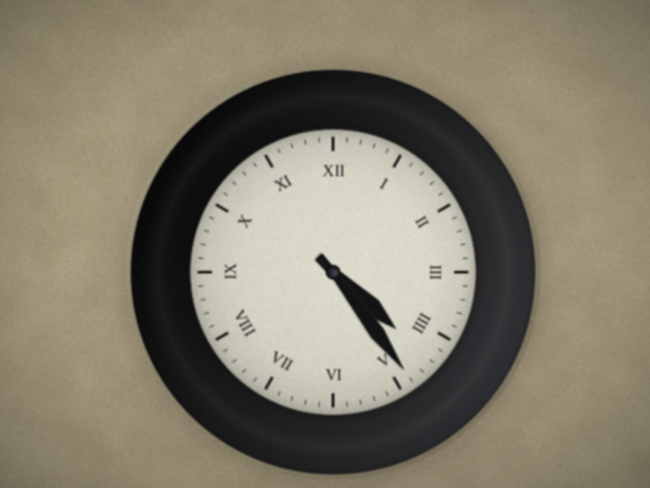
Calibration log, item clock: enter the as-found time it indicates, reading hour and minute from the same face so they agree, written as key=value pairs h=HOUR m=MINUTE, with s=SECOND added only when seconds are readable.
h=4 m=24
